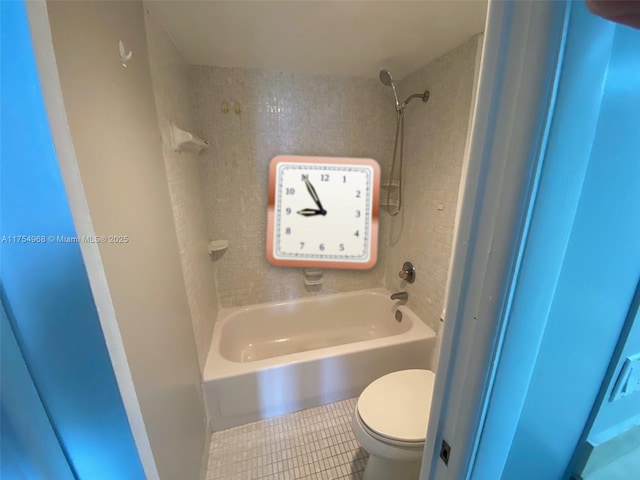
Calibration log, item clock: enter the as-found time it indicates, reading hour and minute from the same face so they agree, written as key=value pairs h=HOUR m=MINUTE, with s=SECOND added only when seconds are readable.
h=8 m=55
